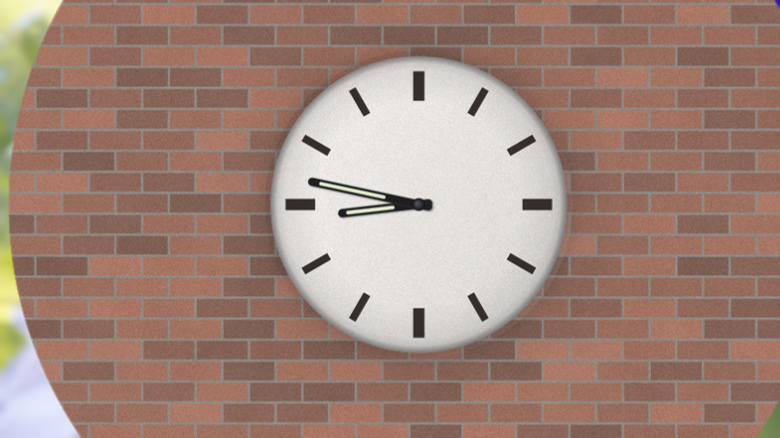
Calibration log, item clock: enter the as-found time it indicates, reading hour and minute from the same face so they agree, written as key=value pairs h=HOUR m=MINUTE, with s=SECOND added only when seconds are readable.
h=8 m=47
